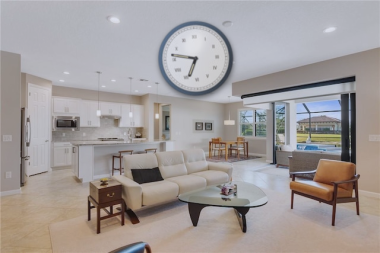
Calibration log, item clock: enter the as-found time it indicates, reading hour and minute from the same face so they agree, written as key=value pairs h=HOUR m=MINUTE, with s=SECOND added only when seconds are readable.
h=6 m=47
